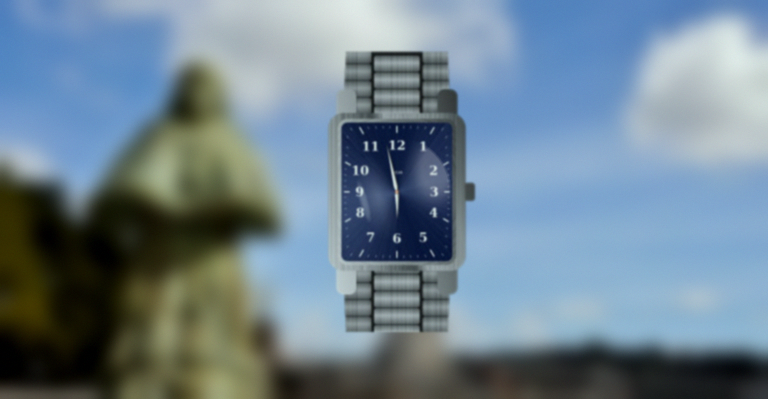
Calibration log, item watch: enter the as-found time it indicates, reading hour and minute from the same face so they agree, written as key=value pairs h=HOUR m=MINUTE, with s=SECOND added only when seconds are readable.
h=5 m=58
